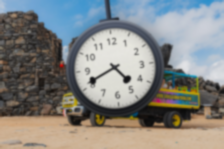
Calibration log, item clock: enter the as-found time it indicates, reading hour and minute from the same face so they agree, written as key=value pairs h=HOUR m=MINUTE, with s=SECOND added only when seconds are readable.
h=4 m=41
